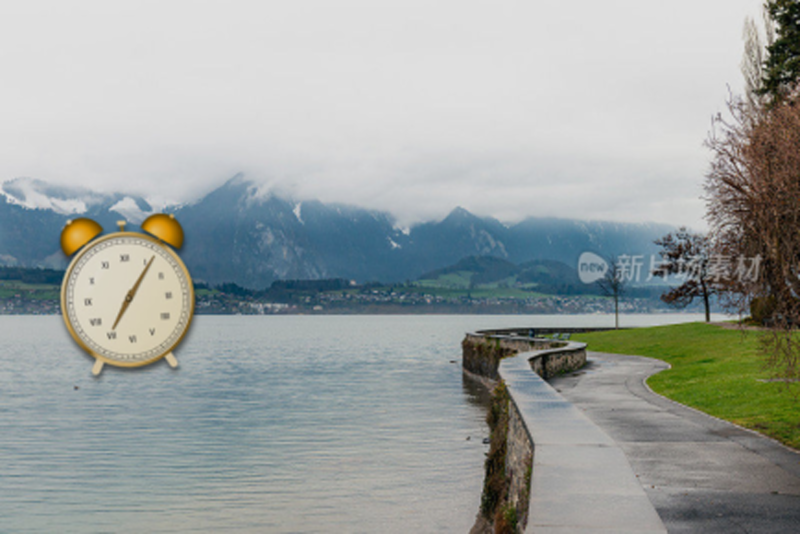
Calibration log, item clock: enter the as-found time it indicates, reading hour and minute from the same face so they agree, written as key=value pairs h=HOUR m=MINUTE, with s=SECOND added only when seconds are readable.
h=7 m=6
